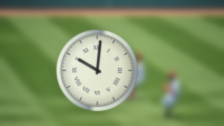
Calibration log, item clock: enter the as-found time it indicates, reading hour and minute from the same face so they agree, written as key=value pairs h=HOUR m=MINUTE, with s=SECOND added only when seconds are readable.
h=10 m=1
